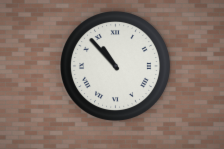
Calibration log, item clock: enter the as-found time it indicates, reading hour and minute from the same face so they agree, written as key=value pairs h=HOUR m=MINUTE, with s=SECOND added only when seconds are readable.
h=10 m=53
